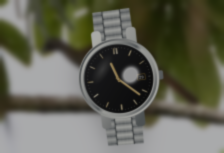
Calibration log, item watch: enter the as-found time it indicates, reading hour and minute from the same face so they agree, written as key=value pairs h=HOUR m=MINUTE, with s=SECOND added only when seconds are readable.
h=11 m=22
